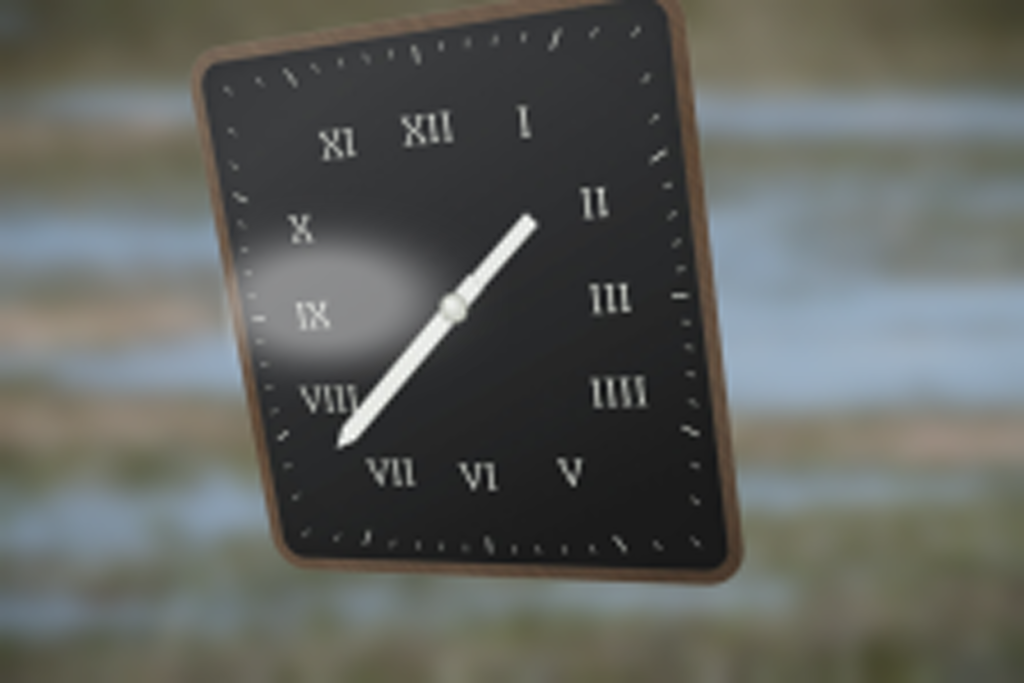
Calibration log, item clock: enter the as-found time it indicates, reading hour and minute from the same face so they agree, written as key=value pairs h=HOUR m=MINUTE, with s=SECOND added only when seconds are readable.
h=1 m=38
